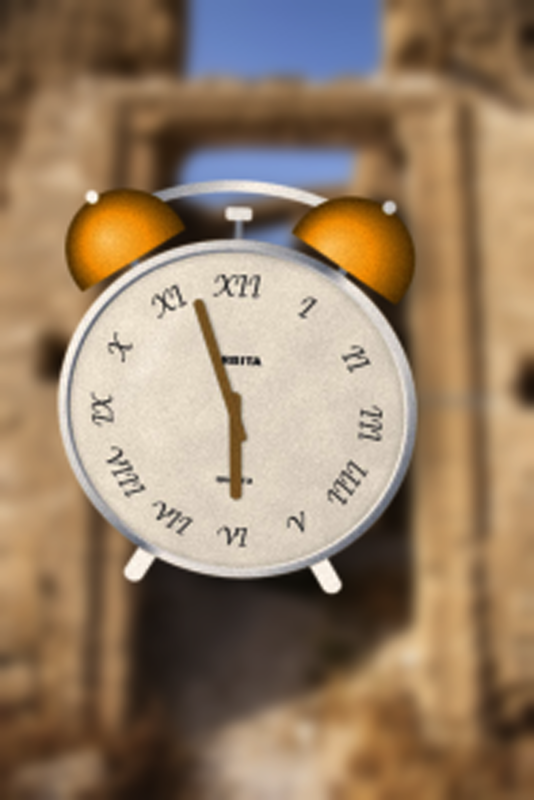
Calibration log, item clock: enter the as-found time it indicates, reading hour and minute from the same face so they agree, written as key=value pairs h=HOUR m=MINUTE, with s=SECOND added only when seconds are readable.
h=5 m=57
